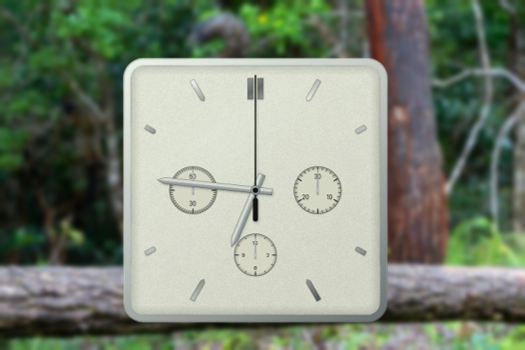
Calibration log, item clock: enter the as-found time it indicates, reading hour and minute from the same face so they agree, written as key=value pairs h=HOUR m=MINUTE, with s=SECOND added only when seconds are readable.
h=6 m=46
